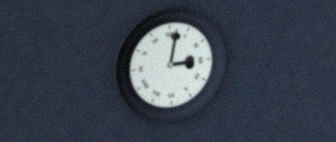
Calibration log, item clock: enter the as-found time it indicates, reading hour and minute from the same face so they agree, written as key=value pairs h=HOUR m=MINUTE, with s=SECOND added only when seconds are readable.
h=3 m=2
